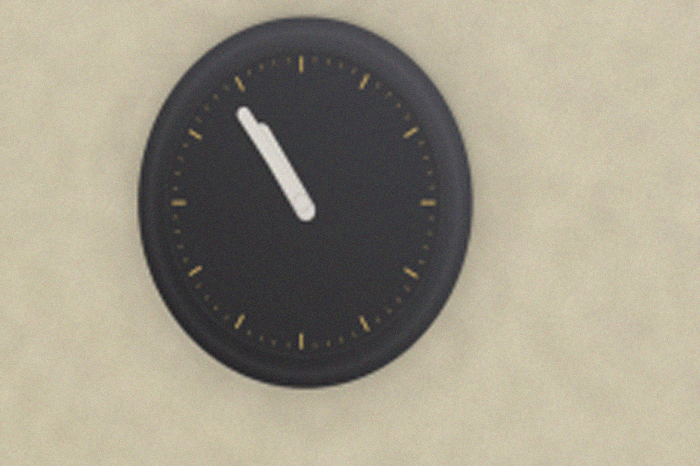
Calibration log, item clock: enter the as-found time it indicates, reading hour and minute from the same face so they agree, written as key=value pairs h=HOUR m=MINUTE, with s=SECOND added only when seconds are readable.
h=10 m=54
